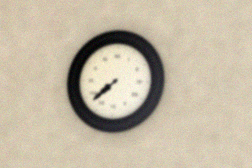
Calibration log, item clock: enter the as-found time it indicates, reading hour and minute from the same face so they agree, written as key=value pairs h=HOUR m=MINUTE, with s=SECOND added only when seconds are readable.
h=7 m=38
